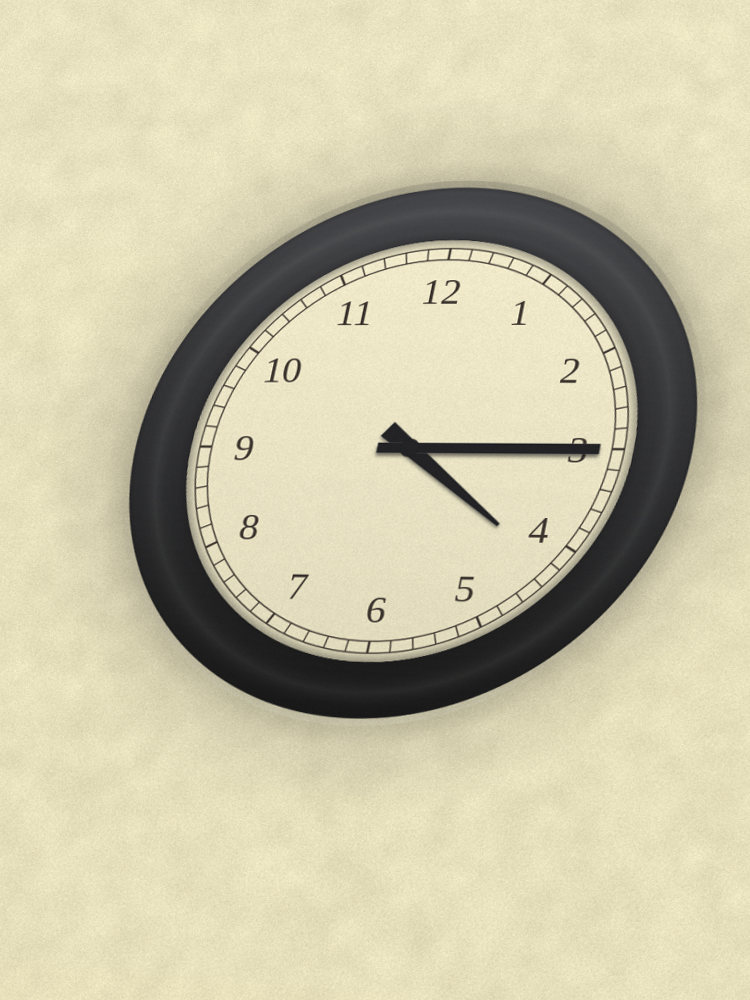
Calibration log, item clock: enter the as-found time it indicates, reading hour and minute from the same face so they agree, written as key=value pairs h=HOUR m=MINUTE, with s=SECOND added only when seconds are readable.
h=4 m=15
